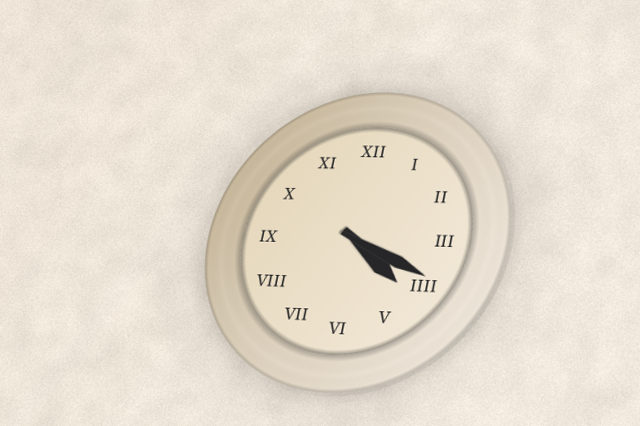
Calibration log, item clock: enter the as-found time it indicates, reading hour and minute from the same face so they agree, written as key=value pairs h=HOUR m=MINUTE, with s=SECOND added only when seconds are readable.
h=4 m=19
